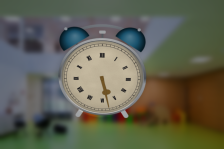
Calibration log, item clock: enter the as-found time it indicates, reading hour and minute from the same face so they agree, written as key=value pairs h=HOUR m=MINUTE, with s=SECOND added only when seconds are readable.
h=5 m=28
